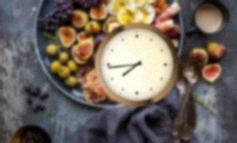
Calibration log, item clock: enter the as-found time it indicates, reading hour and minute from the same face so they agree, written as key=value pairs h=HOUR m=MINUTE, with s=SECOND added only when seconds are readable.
h=7 m=44
